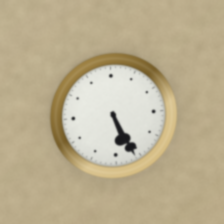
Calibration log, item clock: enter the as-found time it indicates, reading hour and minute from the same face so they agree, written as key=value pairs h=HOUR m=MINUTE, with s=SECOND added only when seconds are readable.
h=5 m=26
